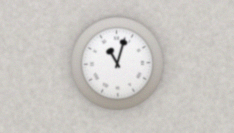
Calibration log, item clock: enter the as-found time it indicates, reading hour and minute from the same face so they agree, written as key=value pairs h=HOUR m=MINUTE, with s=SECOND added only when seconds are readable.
h=11 m=3
